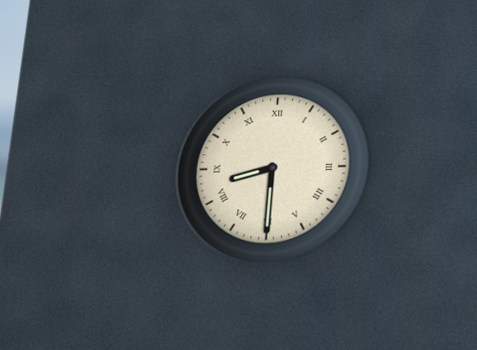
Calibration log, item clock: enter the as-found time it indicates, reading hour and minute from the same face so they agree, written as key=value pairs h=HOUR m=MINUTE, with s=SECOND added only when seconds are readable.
h=8 m=30
